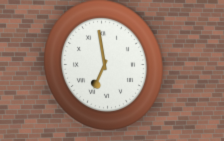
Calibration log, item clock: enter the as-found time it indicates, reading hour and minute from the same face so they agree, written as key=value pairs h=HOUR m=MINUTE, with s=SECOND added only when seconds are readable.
h=6 m=59
